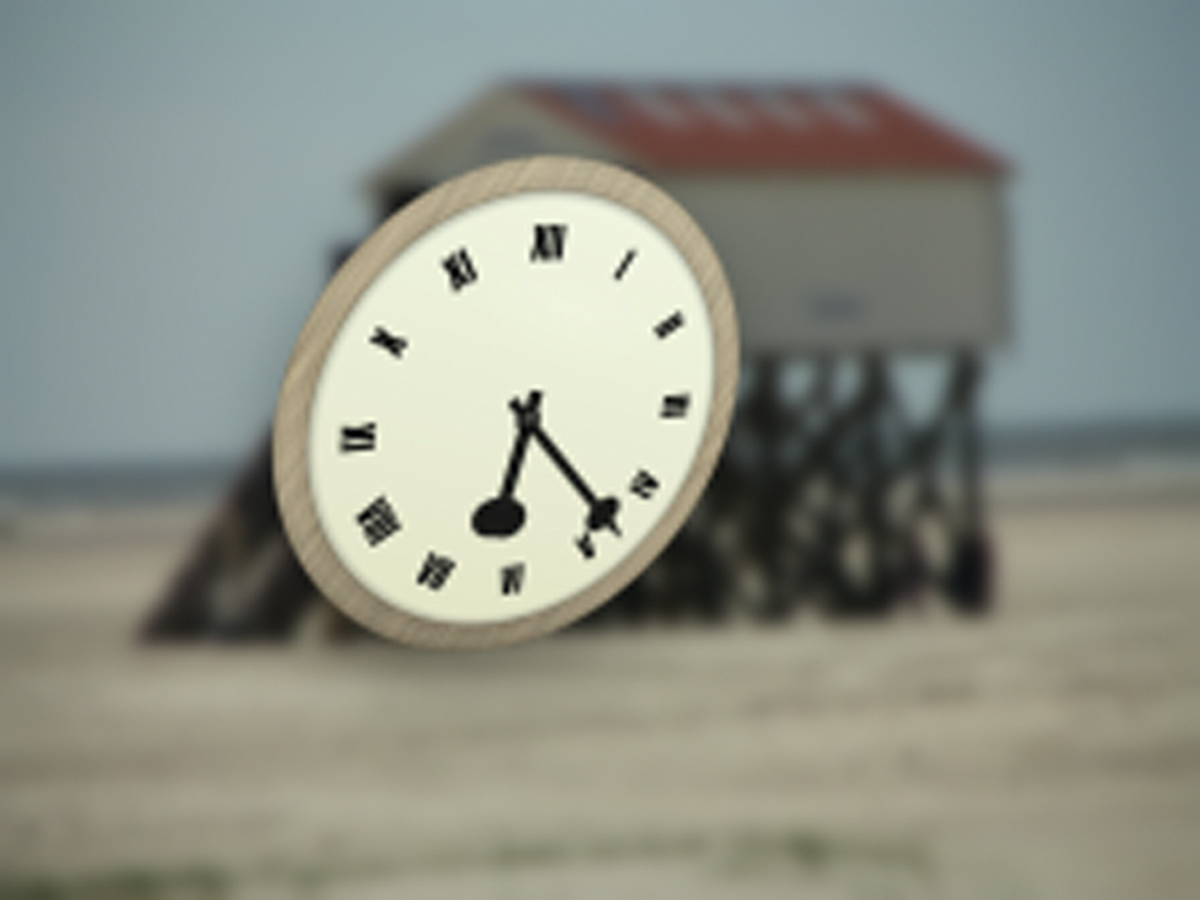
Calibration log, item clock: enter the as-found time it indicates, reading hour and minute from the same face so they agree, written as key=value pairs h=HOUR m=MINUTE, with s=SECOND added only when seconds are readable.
h=6 m=23
